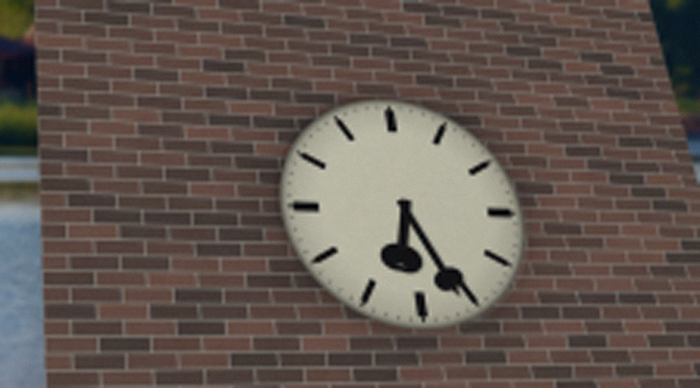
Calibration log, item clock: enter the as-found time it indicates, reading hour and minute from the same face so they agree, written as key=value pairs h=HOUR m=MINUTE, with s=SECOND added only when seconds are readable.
h=6 m=26
